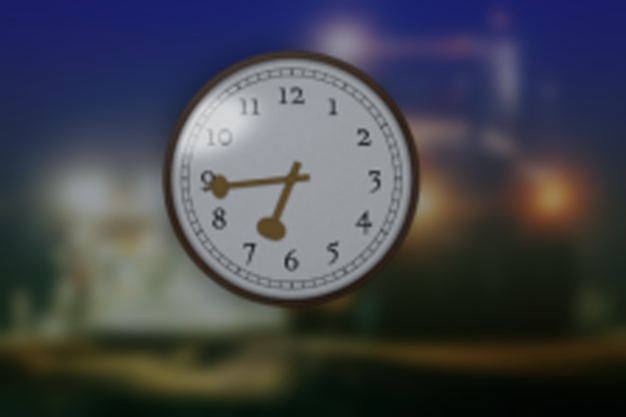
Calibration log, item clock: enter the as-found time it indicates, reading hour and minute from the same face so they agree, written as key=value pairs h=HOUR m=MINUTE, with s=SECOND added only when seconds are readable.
h=6 m=44
